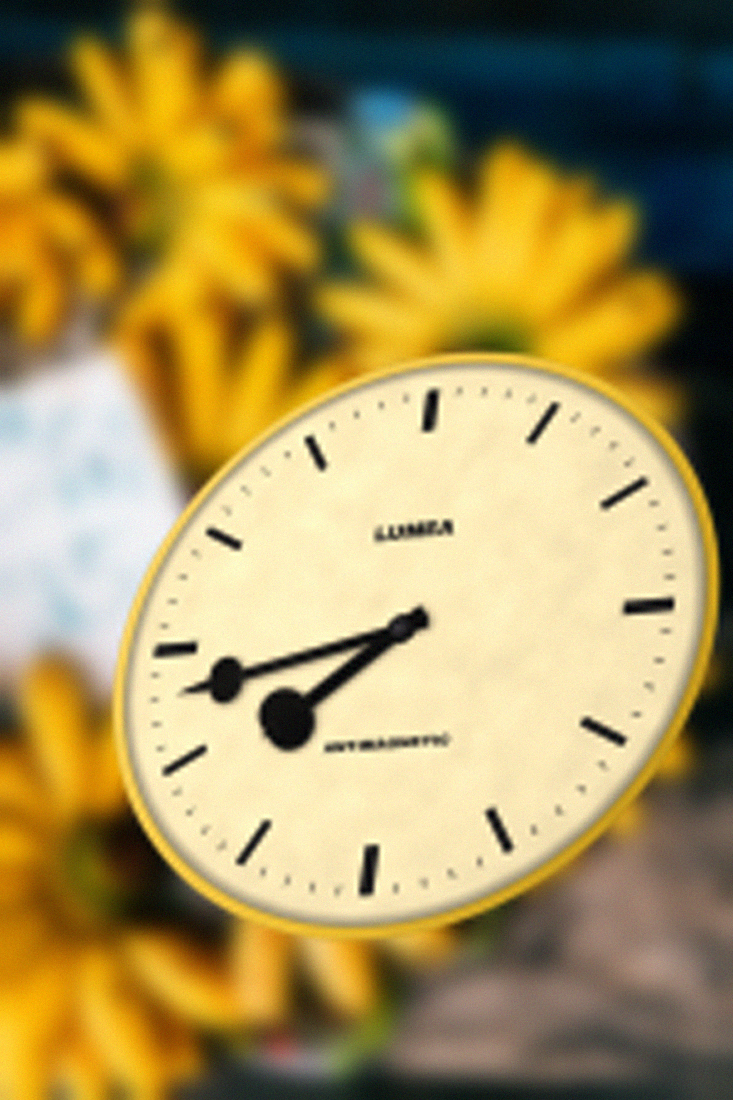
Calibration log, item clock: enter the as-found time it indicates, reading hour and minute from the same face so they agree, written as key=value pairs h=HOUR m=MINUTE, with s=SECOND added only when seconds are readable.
h=7 m=43
